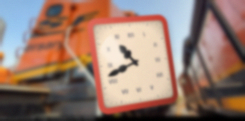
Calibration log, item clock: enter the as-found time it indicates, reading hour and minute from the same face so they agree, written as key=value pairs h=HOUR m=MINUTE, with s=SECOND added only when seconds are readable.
h=10 m=42
